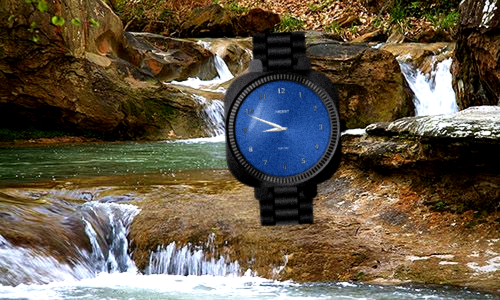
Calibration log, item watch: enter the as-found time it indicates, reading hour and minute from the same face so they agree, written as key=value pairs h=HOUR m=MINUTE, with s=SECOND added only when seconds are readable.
h=8 m=49
